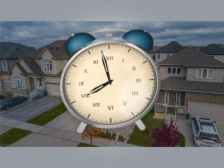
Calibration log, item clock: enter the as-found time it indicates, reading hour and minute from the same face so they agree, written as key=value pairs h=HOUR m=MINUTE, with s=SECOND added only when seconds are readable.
h=7 m=58
